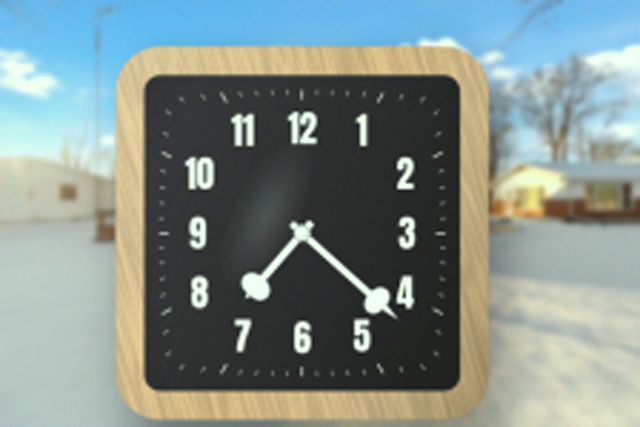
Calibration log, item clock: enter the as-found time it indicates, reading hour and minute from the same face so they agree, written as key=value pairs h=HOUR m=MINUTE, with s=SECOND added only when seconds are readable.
h=7 m=22
